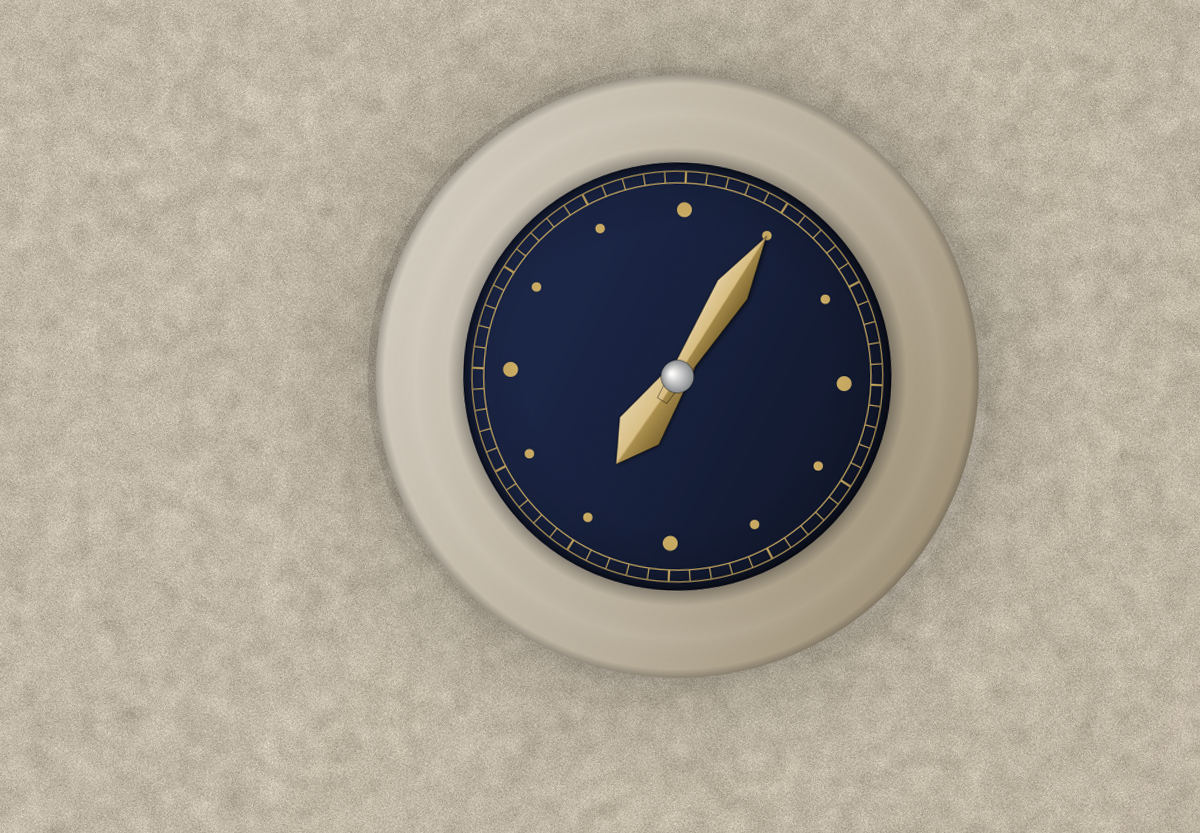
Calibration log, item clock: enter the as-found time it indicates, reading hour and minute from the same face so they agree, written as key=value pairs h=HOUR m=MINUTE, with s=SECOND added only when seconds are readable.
h=7 m=5
